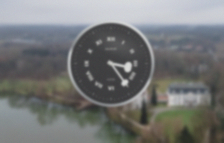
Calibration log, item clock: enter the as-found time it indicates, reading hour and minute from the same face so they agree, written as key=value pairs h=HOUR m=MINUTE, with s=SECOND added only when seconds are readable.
h=3 m=24
